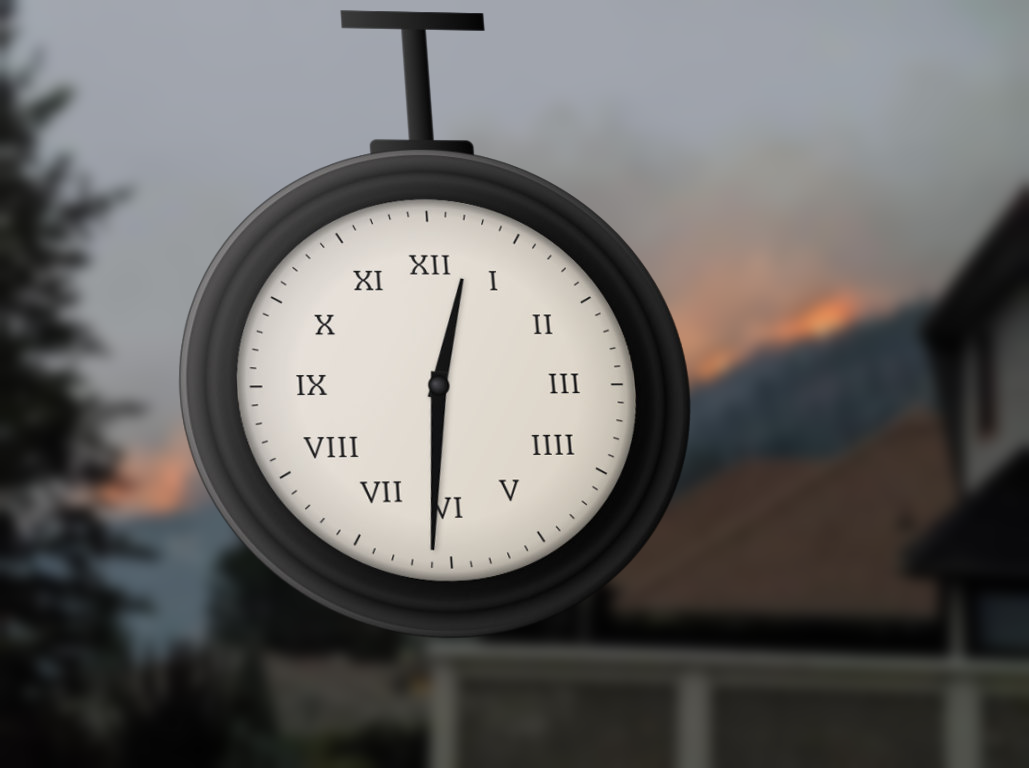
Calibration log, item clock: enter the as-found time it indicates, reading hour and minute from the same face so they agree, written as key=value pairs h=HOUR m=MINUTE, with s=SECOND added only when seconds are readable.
h=12 m=31
